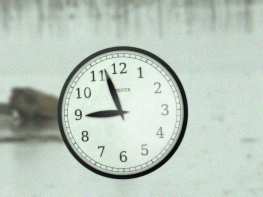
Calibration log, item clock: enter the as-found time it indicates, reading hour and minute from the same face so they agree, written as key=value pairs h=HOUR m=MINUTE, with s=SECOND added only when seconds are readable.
h=8 m=57
